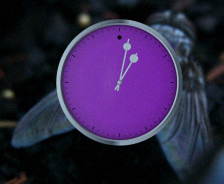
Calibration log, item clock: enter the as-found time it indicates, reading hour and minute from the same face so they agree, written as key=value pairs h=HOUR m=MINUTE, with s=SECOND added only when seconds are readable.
h=1 m=2
